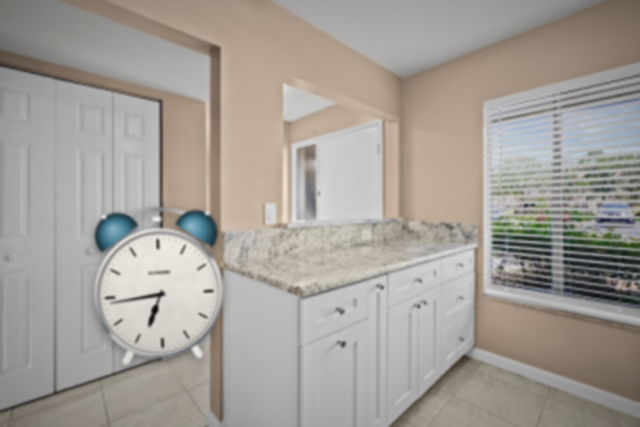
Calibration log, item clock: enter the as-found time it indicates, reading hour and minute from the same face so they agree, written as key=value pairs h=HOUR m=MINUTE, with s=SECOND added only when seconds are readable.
h=6 m=44
